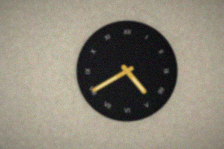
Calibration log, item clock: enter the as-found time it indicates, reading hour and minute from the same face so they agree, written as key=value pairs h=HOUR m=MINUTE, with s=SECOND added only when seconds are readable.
h=4 m=40
